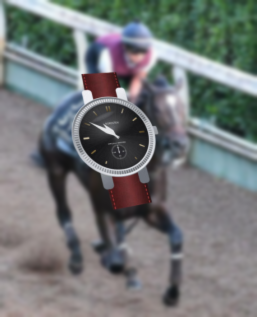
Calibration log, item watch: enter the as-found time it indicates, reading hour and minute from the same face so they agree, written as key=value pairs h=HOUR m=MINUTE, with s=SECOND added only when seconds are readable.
h=10 m=51
